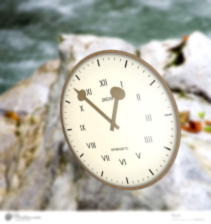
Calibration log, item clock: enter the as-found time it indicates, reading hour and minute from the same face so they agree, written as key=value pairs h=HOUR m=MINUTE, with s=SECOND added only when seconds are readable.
h=12 m=53
